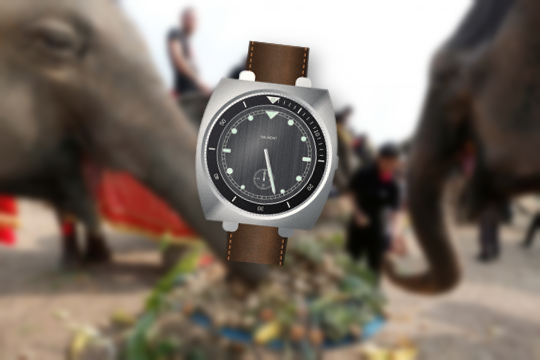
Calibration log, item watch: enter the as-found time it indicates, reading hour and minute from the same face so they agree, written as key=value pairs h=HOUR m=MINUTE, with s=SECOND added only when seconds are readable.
h=5 m=27
